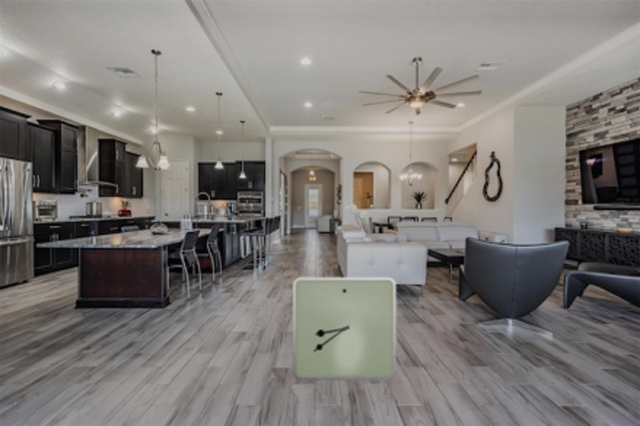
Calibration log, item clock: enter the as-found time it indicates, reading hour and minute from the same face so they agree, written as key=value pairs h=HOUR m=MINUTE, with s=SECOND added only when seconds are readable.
h=8 m=39
